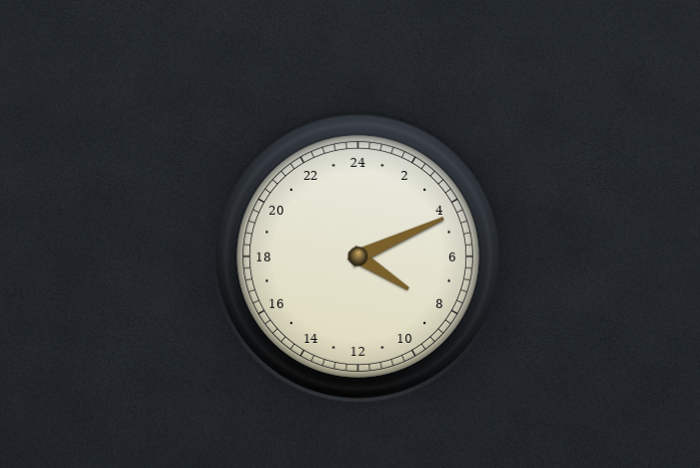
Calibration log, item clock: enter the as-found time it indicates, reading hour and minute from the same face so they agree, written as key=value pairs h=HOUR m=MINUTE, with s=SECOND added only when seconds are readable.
h=8 m=11
